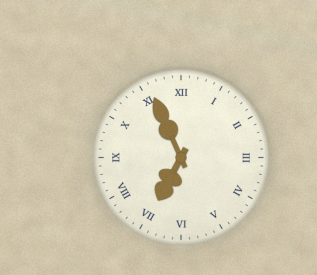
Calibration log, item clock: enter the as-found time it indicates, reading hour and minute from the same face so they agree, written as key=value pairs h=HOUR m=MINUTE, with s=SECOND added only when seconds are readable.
h=6 m=56
